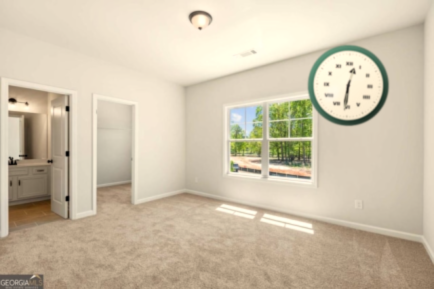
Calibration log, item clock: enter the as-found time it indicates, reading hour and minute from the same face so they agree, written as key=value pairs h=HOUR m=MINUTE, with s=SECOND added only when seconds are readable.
h=12 m=31
